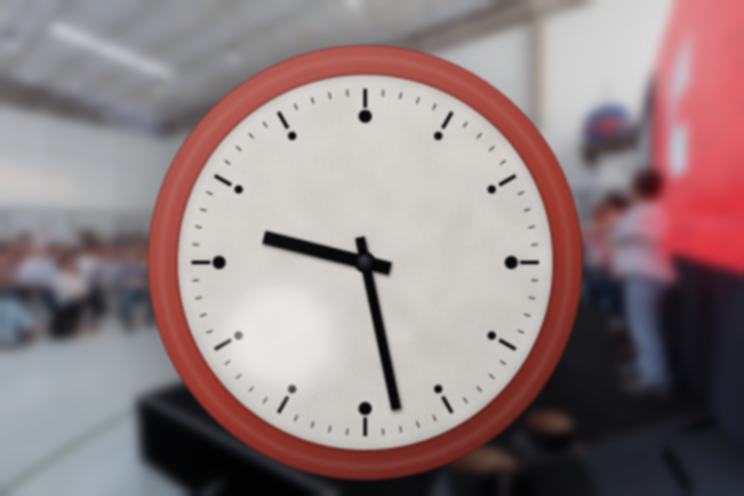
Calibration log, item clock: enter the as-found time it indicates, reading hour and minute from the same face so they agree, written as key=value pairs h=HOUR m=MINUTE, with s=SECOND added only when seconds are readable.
h=9 m=28
